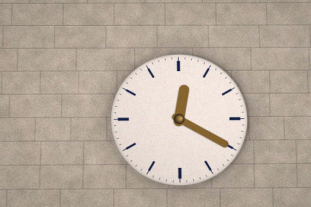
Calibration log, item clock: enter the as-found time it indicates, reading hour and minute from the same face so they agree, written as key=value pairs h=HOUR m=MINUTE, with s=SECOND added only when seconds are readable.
h=12 m=20
